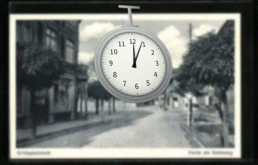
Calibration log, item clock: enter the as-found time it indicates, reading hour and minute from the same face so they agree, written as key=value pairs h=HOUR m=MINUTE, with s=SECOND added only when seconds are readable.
h=12 m=4
